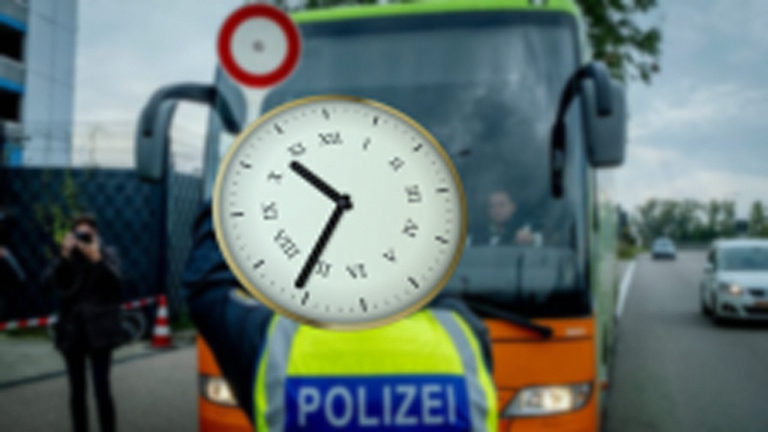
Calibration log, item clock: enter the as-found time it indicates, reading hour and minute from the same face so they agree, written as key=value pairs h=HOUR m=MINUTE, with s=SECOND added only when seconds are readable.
h=10 m=36
